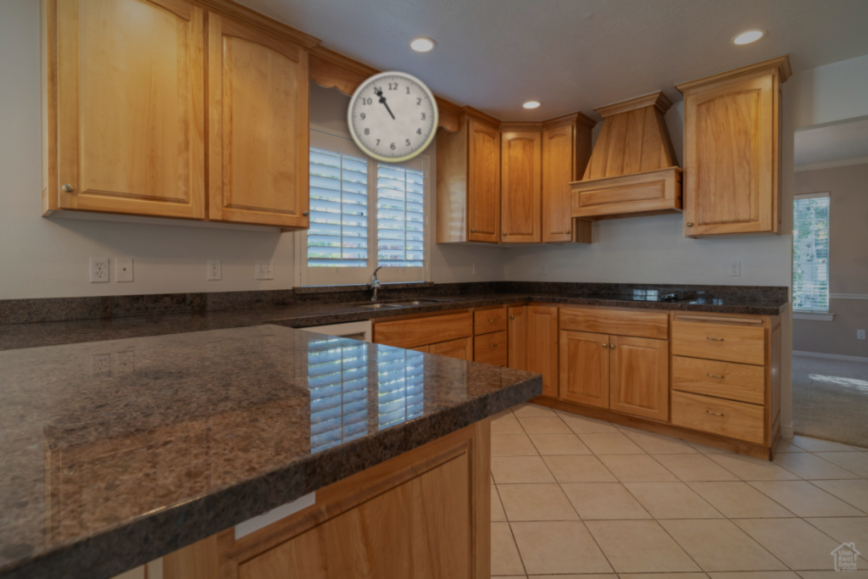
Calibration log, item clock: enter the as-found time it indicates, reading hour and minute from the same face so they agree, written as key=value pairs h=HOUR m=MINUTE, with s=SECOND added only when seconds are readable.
h=10 m=55
